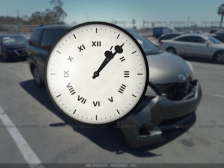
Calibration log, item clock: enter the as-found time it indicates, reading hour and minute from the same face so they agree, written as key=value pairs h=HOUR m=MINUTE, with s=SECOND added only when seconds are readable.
h=1 m=7
